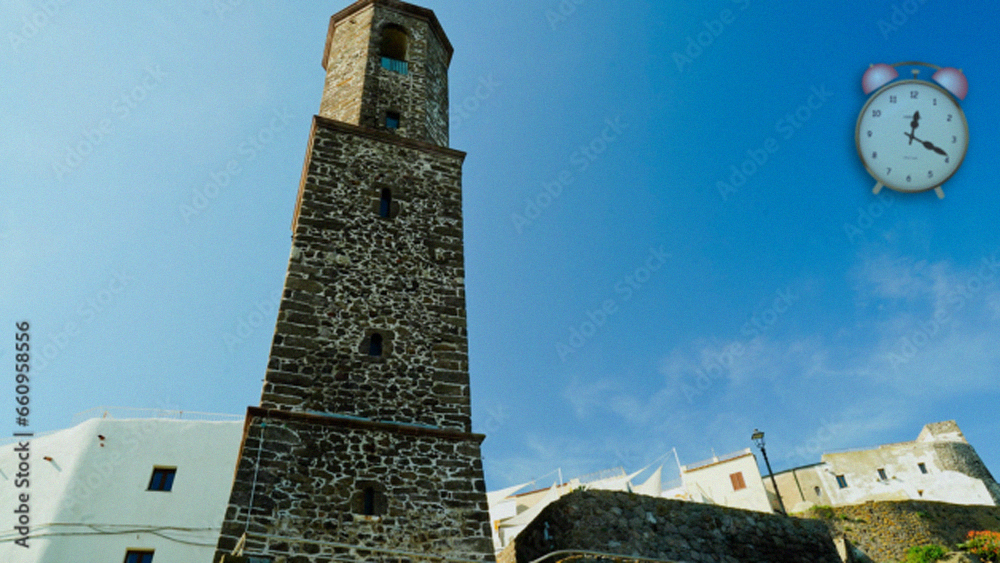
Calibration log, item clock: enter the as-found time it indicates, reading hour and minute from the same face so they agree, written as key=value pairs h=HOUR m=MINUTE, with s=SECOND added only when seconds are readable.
h=12 m=19
